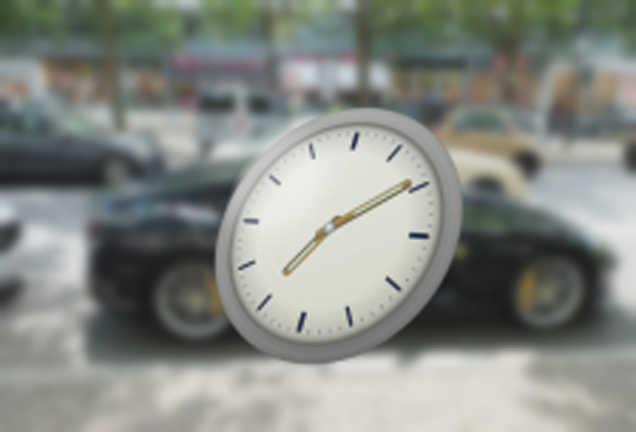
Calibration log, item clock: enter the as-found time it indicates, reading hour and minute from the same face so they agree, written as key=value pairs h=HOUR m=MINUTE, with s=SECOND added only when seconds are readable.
h=7 m=9
